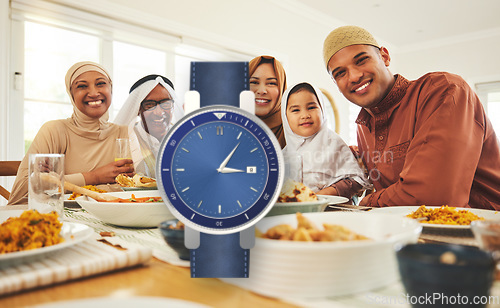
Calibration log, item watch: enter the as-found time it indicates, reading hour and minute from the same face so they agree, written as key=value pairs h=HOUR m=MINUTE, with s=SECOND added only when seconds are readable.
h=3 m=6
